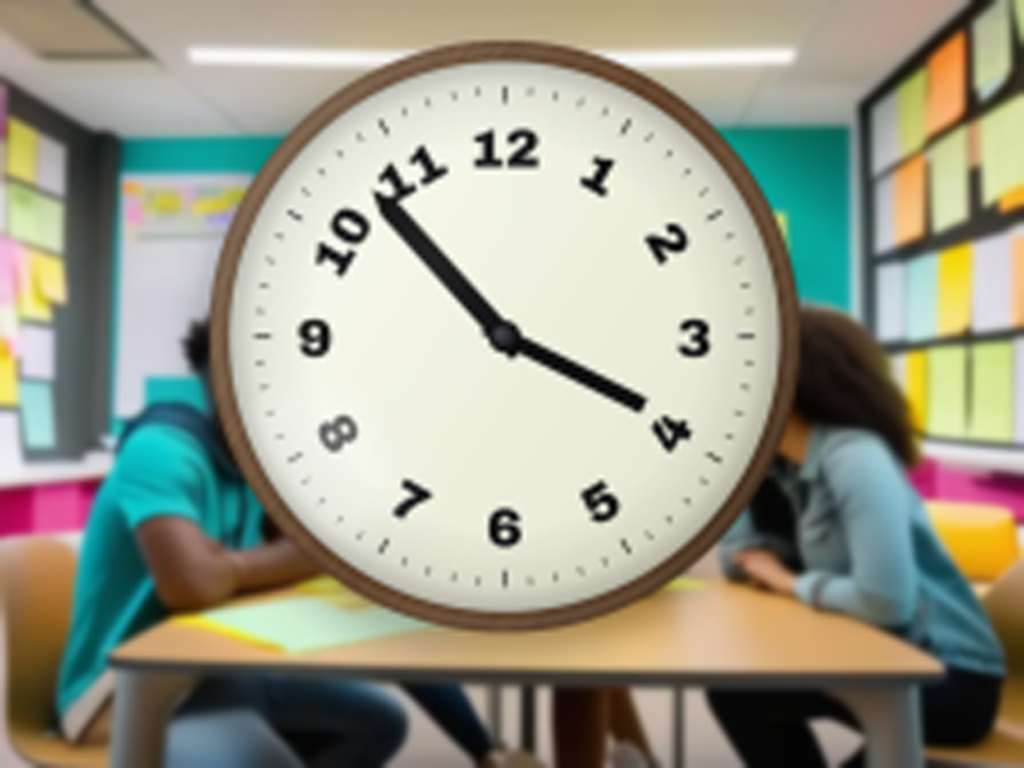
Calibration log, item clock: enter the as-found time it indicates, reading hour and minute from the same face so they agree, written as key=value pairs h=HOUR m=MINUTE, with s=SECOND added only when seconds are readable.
h=3 m=53
